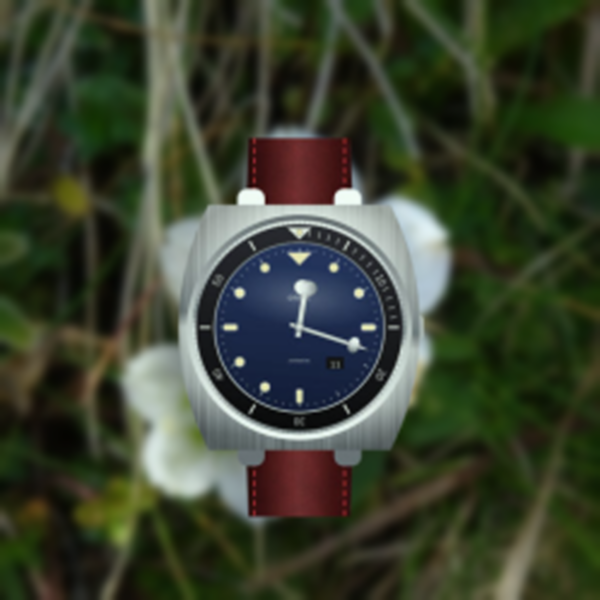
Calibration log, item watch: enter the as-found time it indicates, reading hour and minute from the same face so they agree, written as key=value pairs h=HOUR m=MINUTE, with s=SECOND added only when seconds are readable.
h=12 m=18
